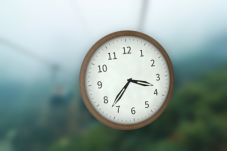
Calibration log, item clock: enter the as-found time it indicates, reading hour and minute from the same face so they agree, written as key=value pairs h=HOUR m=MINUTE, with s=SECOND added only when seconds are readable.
h=3 m=37
